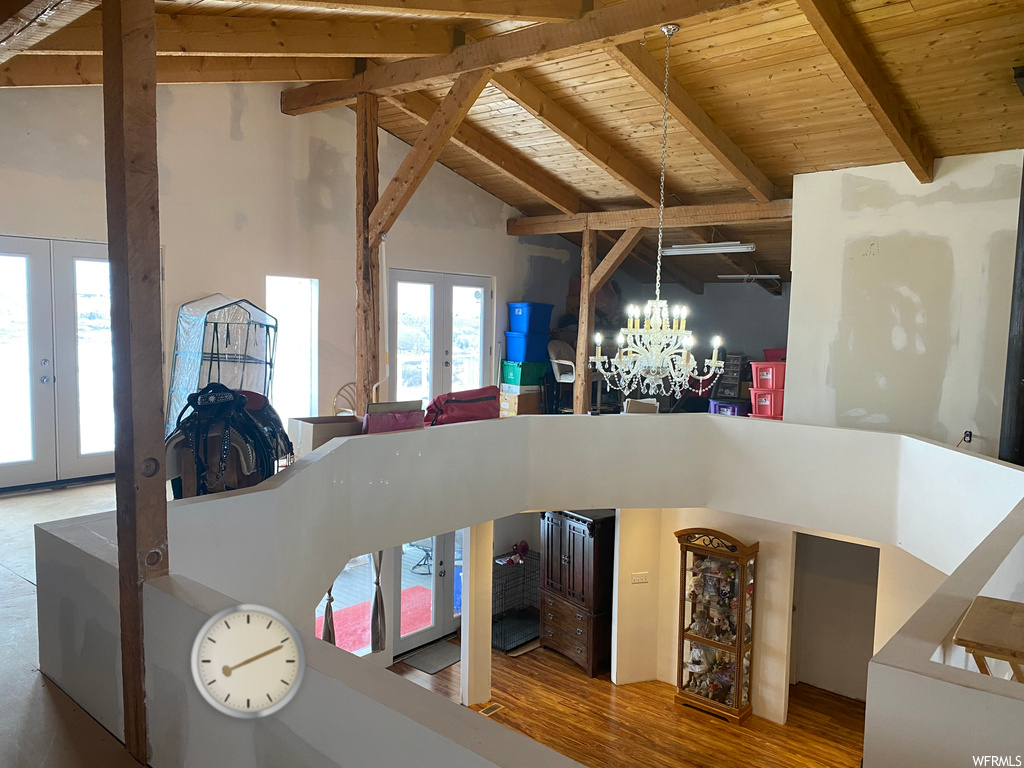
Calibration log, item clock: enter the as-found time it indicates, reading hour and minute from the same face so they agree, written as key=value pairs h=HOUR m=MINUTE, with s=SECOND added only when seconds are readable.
h=8 m=11
